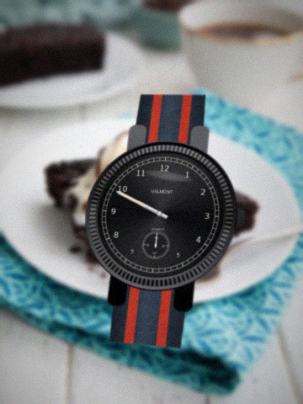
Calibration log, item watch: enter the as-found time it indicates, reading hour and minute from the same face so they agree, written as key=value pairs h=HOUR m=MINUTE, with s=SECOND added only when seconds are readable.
h=9 m=49
